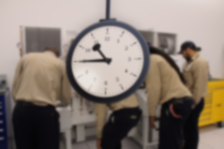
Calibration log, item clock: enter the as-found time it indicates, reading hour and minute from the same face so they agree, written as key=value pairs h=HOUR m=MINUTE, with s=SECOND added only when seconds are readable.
h=10 m=45
